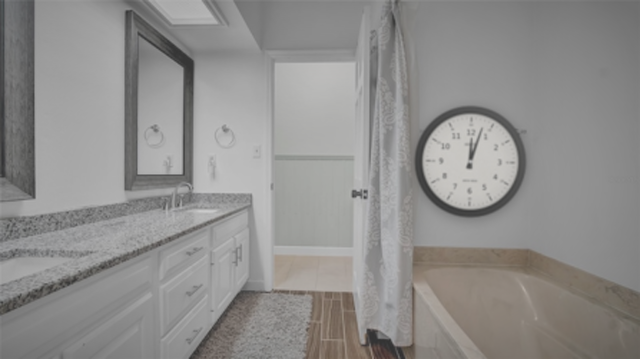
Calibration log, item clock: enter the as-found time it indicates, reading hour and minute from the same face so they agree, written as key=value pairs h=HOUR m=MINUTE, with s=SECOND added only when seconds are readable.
h=12 m=3
